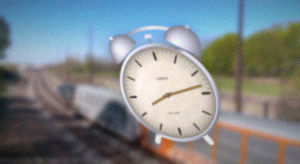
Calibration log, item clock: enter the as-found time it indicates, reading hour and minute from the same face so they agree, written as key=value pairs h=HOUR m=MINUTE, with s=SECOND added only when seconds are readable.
h=8 m=13
